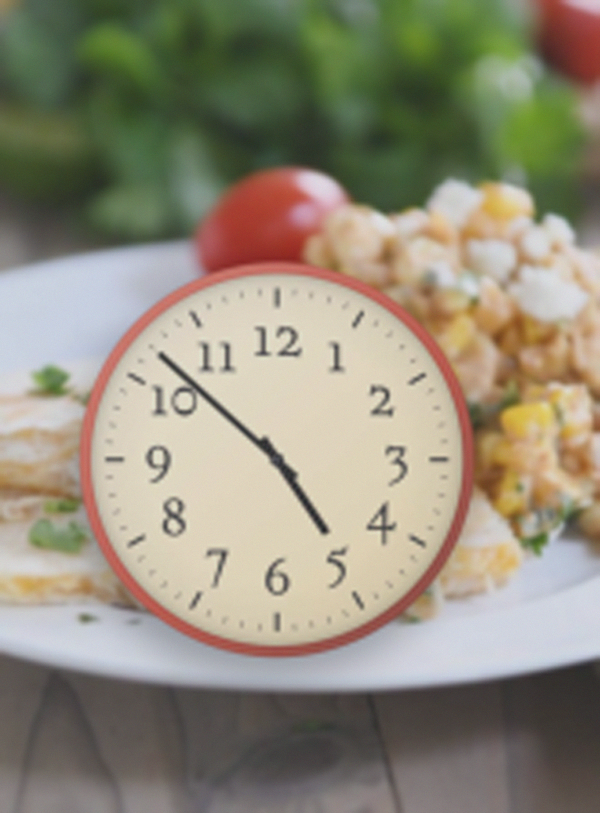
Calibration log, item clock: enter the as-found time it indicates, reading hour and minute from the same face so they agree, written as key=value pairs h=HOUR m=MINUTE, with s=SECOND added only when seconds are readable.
h=4 m=52
